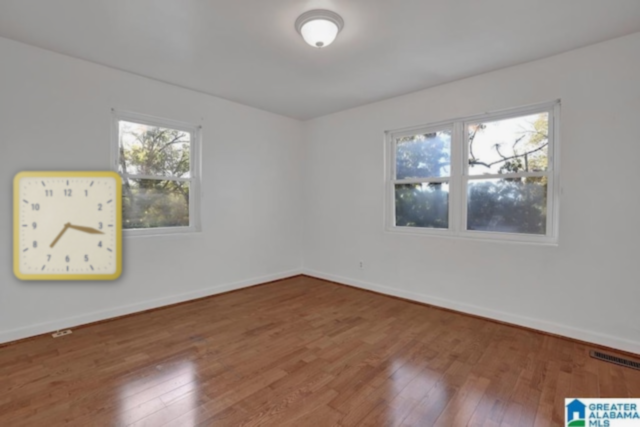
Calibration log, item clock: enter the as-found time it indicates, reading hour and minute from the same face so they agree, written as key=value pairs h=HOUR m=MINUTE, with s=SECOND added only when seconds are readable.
h=7 m=17
